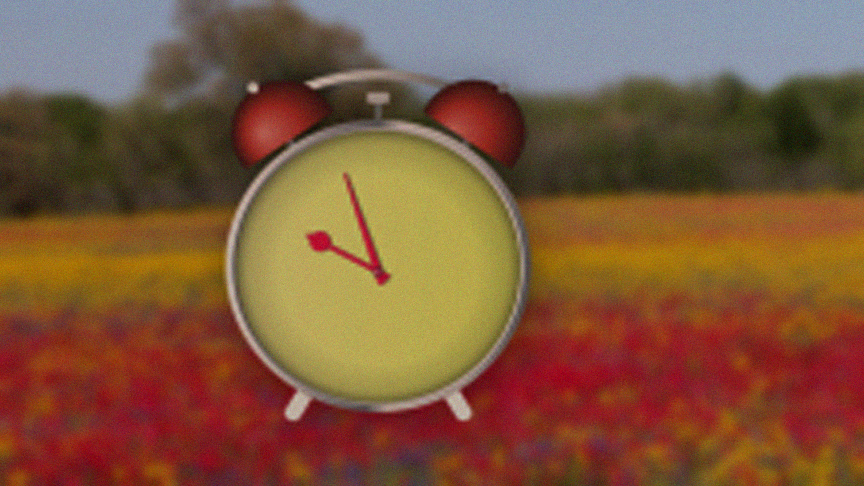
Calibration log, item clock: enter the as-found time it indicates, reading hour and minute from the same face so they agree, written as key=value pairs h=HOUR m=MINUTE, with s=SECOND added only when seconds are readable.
h=9 m=57
